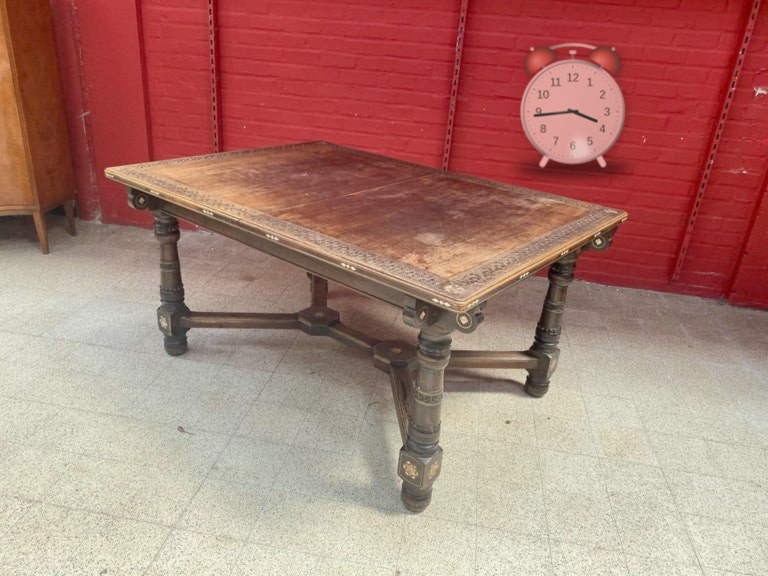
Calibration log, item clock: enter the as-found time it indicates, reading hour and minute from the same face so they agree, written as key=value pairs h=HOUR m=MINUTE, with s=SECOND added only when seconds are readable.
h=3 m=44
